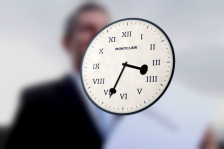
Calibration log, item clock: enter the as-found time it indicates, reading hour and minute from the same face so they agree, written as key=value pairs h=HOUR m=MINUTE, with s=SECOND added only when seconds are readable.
h=3 m=34
